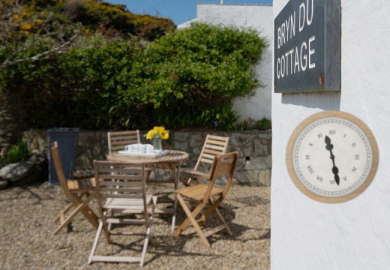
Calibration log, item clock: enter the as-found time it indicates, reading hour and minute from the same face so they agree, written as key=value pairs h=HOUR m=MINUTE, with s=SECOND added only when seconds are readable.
h=11 m=28
